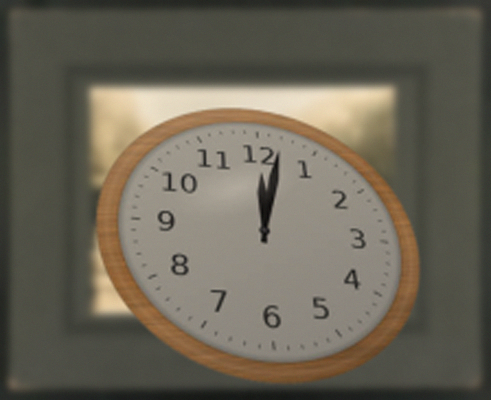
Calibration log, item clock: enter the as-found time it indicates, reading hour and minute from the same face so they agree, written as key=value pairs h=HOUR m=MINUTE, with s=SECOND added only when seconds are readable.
h=12 m=2
